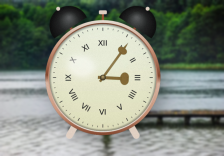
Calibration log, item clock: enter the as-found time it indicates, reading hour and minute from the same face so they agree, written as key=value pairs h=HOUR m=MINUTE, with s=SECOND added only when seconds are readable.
h=3 m=6
